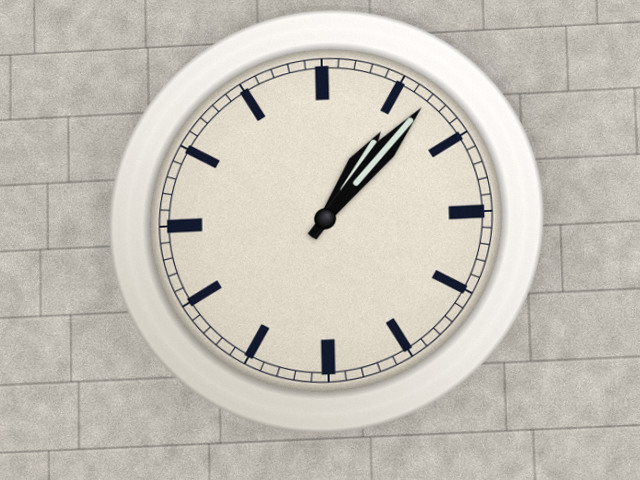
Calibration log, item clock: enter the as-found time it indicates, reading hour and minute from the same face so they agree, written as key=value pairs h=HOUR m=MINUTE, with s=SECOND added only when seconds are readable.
h=1 m=7
